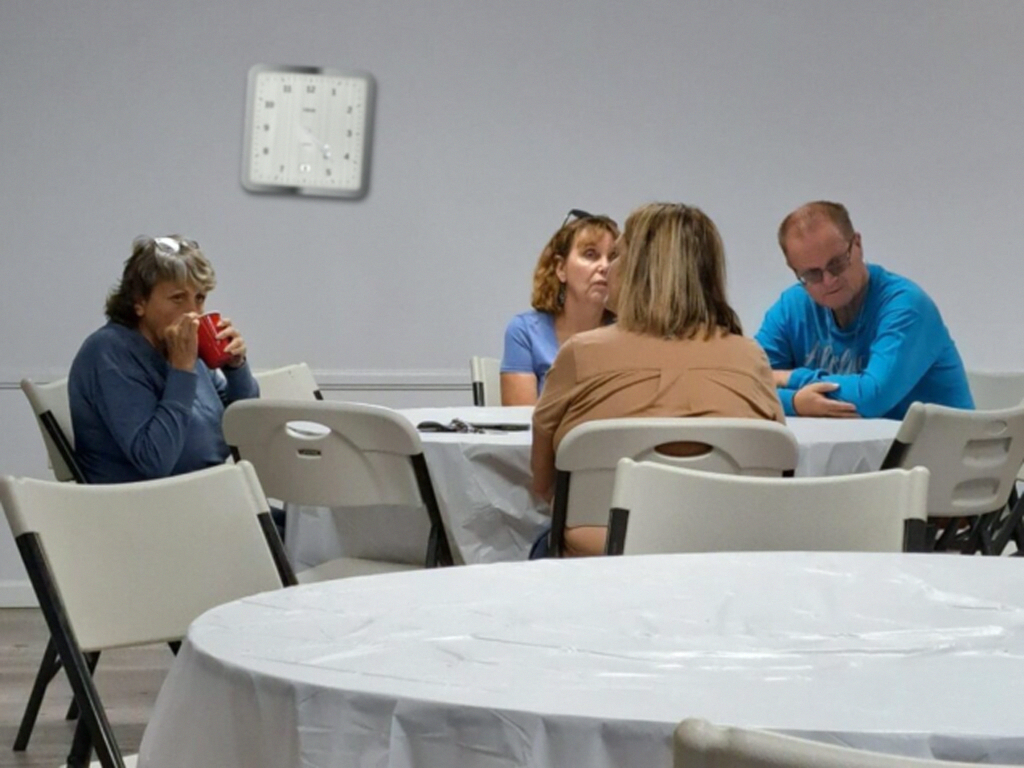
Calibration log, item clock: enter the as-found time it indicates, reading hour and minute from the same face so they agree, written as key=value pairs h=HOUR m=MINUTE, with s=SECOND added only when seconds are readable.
h=4 m=23
